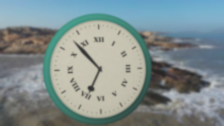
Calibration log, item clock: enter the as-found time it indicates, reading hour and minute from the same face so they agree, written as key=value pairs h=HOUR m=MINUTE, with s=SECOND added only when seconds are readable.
h=6 m=53
